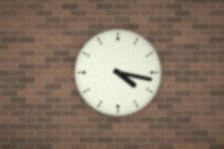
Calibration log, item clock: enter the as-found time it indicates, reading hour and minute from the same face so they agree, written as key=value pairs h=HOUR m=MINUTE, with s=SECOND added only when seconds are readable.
h=4 m=17
